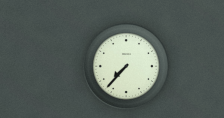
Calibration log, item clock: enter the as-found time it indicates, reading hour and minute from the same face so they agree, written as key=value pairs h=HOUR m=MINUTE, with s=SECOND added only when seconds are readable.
h=7 m=37
